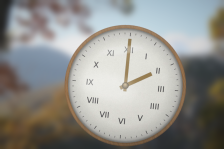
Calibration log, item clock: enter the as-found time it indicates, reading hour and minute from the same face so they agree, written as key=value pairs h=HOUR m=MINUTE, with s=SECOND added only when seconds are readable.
h=2 m=0
